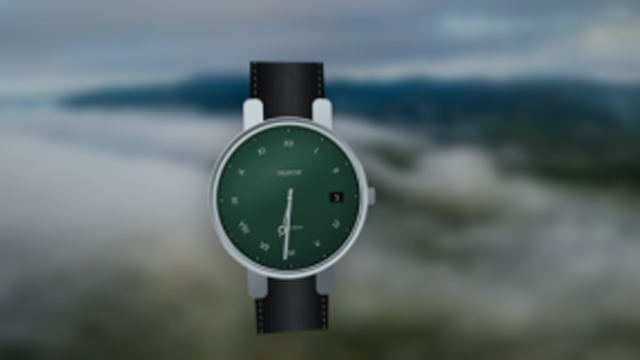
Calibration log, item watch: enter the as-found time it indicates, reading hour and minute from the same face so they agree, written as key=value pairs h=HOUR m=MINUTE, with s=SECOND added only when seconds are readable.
h=6 m=31
